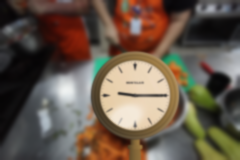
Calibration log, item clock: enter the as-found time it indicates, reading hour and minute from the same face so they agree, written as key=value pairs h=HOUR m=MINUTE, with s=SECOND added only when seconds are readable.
h=9 m=15
